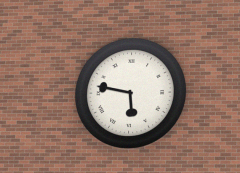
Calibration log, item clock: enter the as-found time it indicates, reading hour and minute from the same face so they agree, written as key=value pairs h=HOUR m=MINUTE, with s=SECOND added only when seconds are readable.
h=5 m=47
